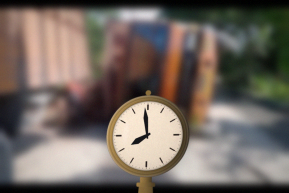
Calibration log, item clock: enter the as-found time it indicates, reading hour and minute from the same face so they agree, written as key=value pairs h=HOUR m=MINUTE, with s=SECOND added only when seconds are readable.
h=7 m=59
